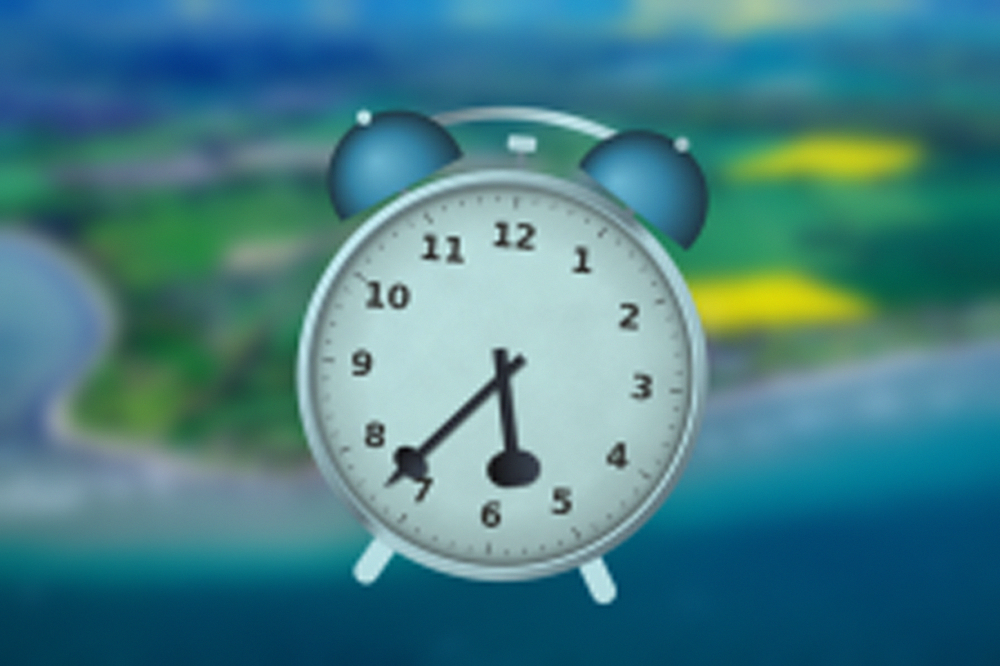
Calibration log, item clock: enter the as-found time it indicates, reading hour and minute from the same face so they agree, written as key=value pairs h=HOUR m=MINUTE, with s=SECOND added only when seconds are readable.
h=5 m=37
